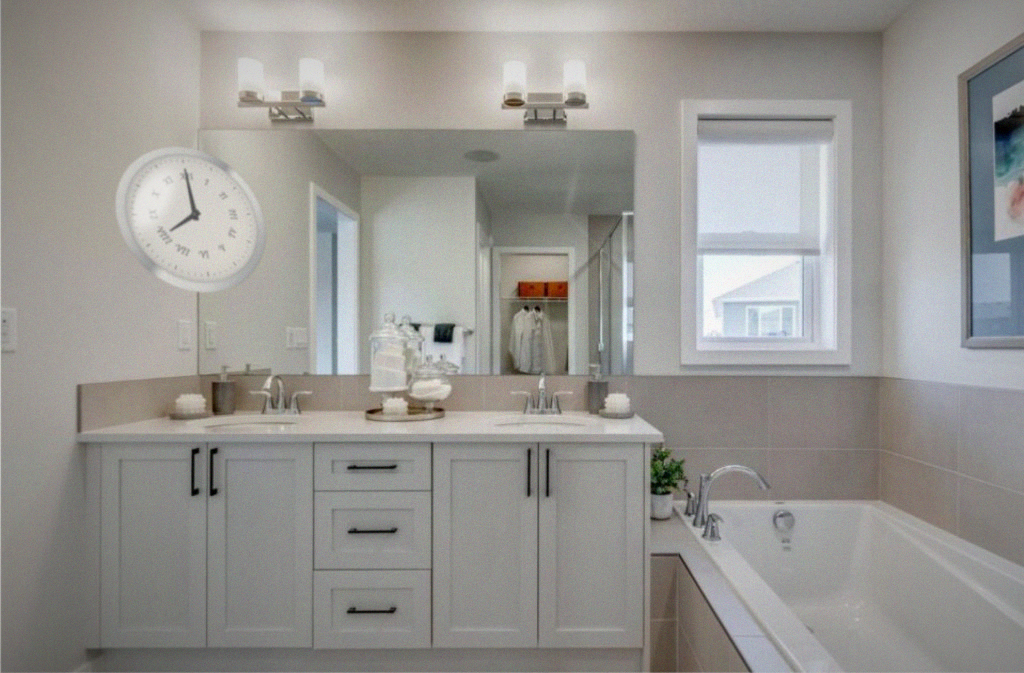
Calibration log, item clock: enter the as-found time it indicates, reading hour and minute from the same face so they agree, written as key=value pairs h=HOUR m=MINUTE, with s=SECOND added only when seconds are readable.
h=8 m=0
